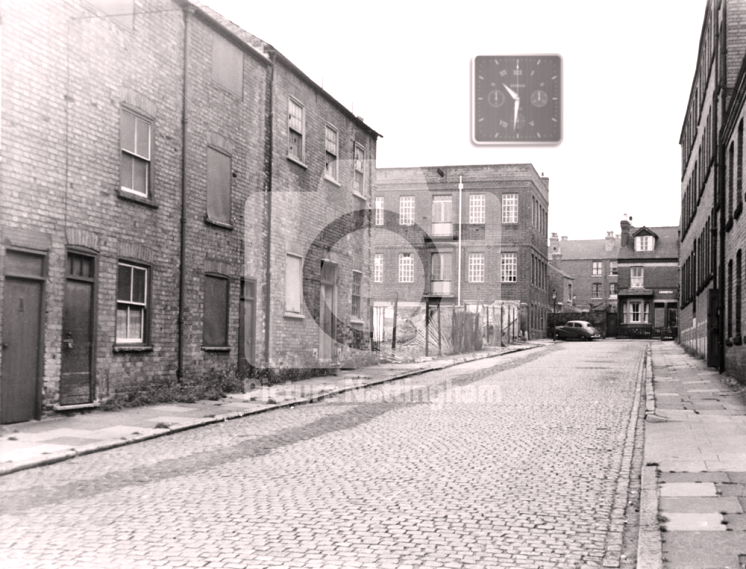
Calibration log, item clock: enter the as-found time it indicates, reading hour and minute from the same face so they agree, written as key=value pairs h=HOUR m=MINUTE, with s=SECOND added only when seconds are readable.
h=10 m=31
